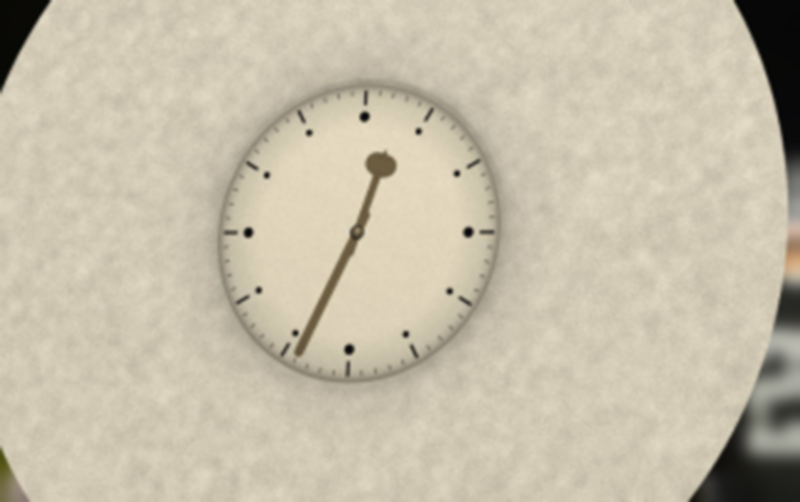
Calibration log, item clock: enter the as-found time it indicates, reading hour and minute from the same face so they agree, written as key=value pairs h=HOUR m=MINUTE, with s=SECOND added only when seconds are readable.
h=12 m=34
